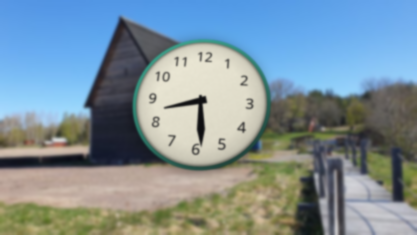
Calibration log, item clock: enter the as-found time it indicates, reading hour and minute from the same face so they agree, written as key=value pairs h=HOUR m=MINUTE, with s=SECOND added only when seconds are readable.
h=8 m=29
